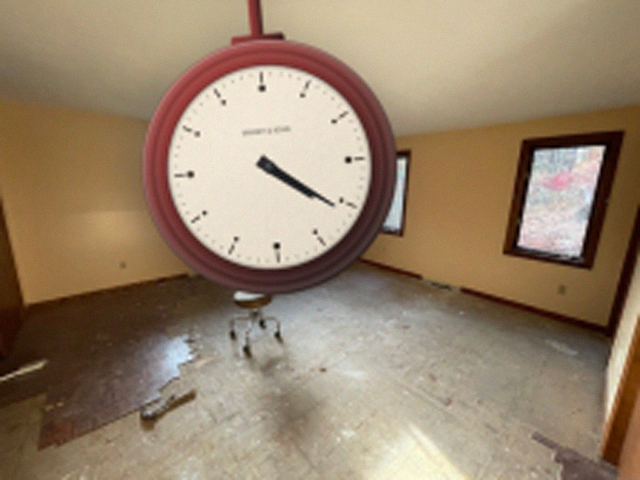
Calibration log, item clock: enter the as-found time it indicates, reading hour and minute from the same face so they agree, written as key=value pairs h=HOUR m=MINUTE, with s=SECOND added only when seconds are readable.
h=4 m=21
